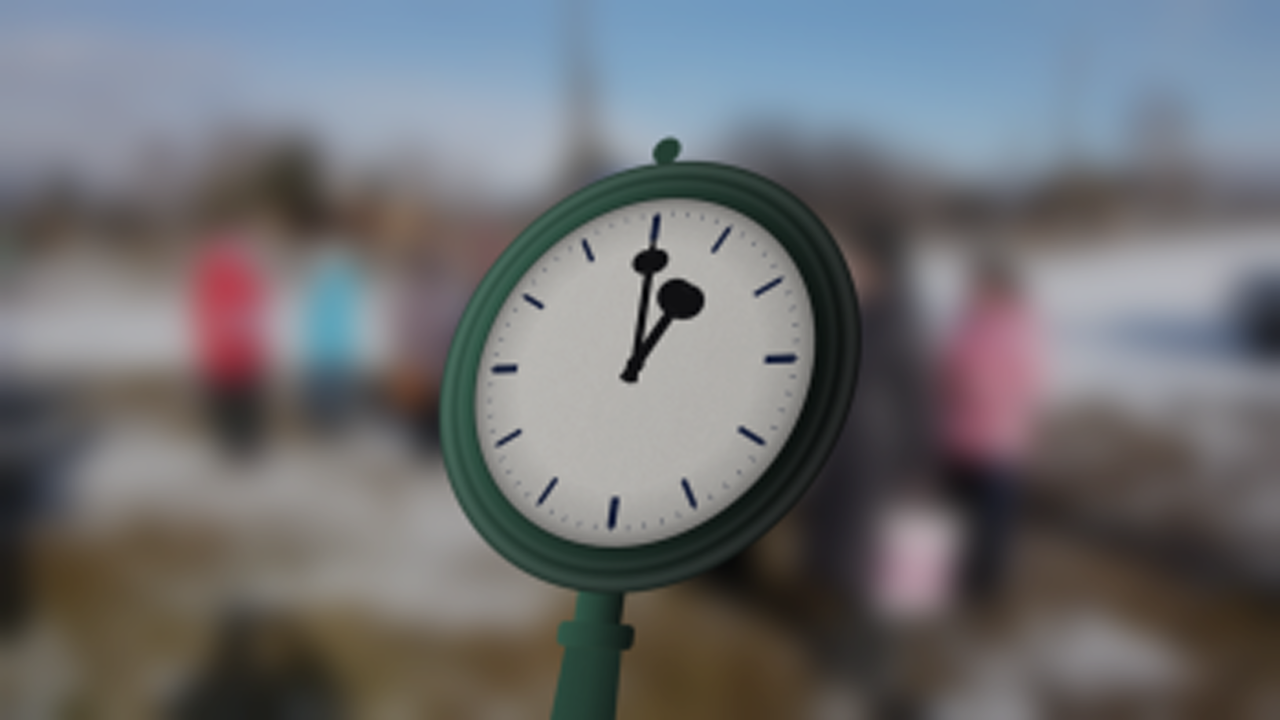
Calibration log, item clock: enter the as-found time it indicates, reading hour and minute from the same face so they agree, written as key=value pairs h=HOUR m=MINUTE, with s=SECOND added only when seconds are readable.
h=1 m=0
